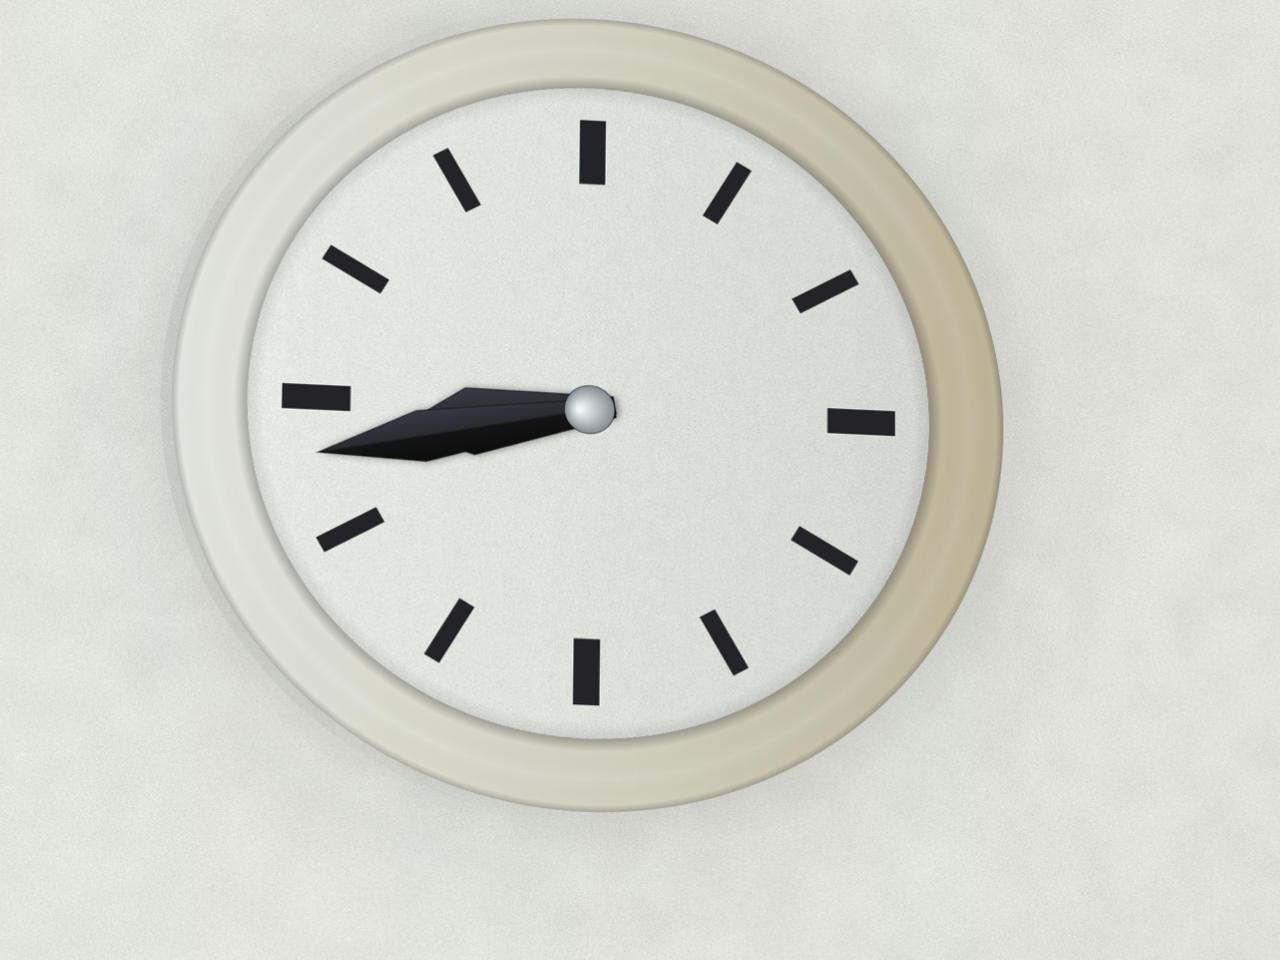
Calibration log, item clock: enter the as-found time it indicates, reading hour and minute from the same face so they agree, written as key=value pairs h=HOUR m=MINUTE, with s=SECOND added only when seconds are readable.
h=8 m=43
